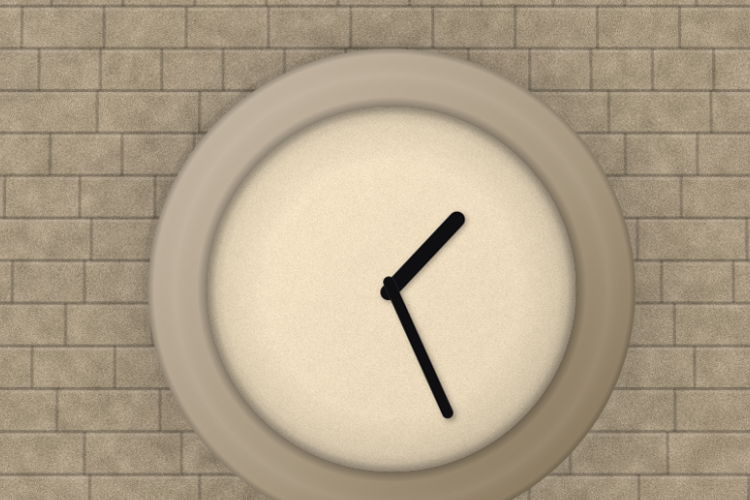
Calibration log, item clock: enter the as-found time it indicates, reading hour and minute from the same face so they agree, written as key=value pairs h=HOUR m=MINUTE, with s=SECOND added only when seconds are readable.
h=1 m=26
